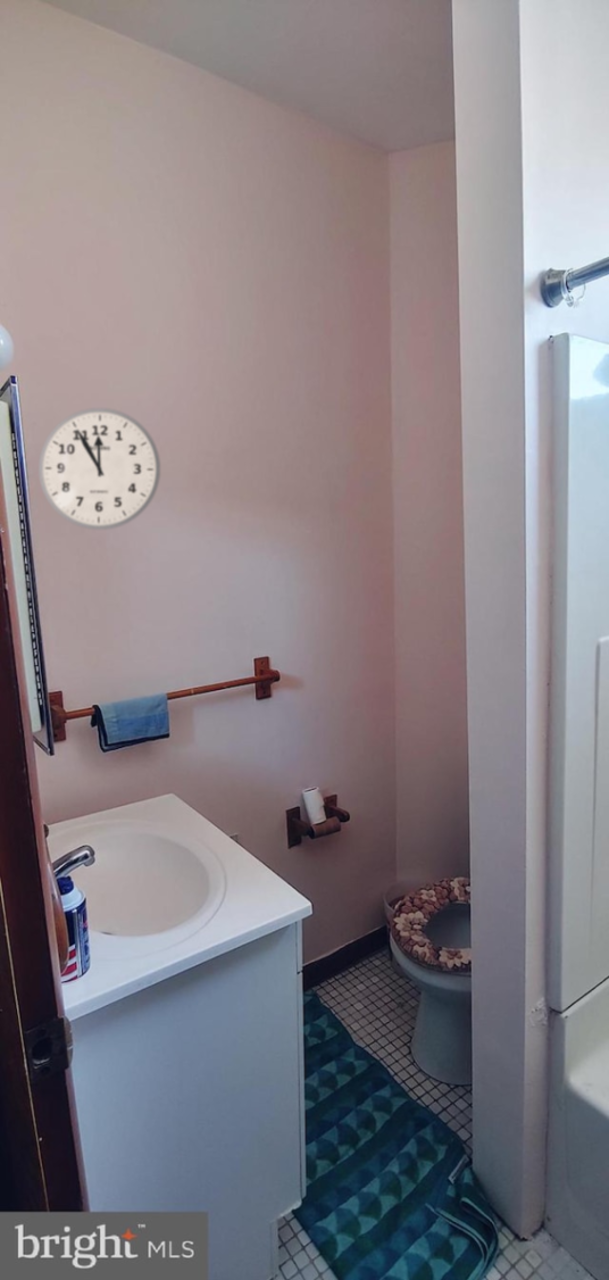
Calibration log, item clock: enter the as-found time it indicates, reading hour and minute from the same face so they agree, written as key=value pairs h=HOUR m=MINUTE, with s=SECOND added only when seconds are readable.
h=11 m=55
